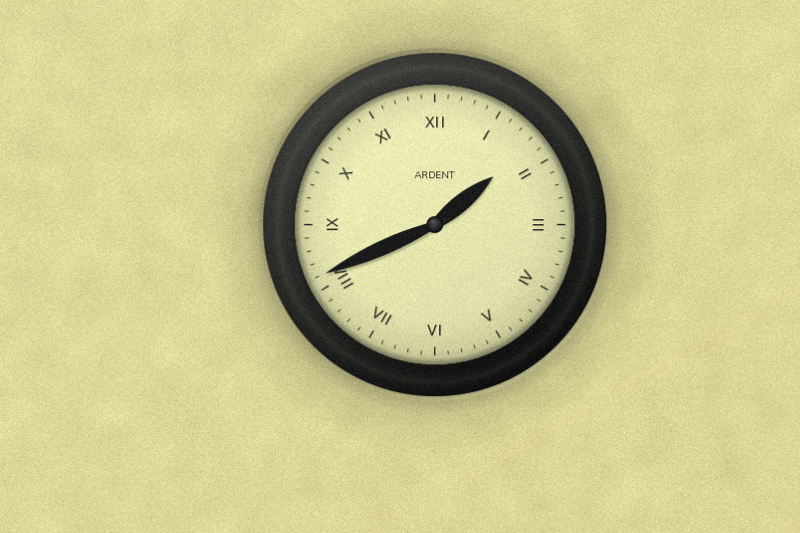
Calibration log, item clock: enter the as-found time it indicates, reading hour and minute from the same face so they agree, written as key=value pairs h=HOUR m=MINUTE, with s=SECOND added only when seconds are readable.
h=1 m=41
